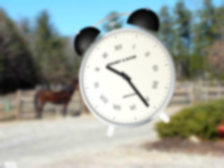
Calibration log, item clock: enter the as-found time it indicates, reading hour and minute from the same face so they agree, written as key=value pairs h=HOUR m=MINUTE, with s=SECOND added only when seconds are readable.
h=10 m=26
